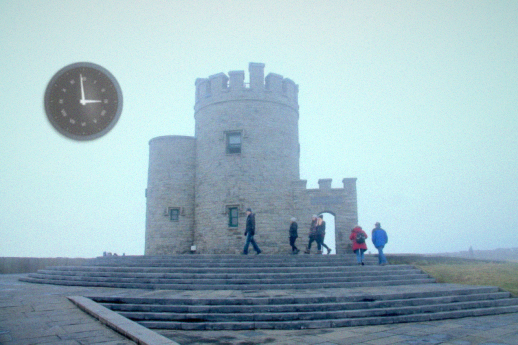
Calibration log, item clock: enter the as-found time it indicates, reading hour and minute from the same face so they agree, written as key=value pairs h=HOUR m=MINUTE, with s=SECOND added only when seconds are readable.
h=2 m=59
